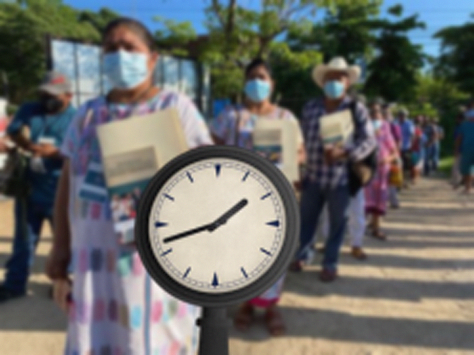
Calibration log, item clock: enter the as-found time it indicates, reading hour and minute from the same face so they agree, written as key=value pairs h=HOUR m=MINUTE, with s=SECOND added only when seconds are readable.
h=1 m=42
